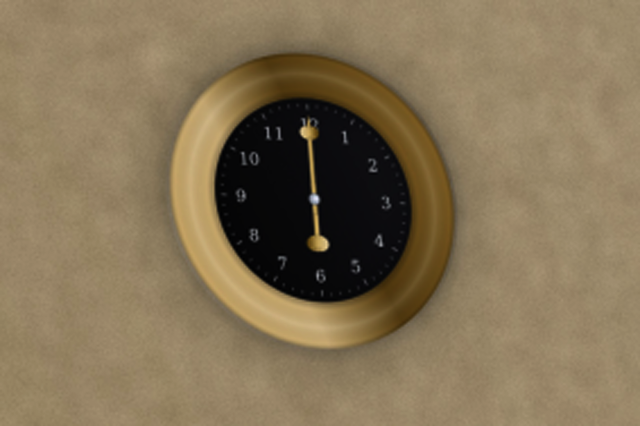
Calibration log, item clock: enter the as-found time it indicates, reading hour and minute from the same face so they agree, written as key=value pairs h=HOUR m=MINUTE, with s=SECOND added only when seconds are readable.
h=6 m=0
